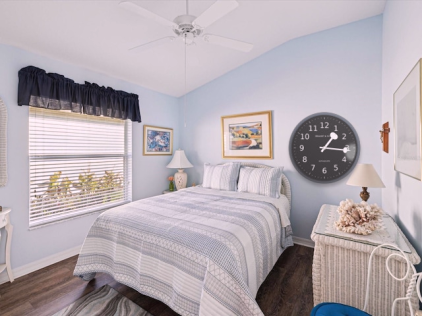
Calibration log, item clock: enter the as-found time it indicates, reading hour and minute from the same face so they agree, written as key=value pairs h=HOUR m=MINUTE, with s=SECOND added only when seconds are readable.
h=1 m=16
